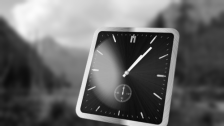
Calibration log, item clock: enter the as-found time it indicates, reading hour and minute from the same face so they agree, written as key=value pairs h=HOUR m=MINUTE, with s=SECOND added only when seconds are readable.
h=1 m=6
